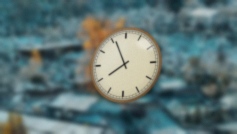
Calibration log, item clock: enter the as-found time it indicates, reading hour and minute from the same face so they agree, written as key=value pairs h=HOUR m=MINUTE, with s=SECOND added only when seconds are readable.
h=7 m=56
